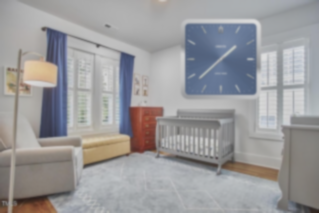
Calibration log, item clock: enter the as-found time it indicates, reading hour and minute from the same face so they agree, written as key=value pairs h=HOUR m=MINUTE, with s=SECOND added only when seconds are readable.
h=1 m=38
